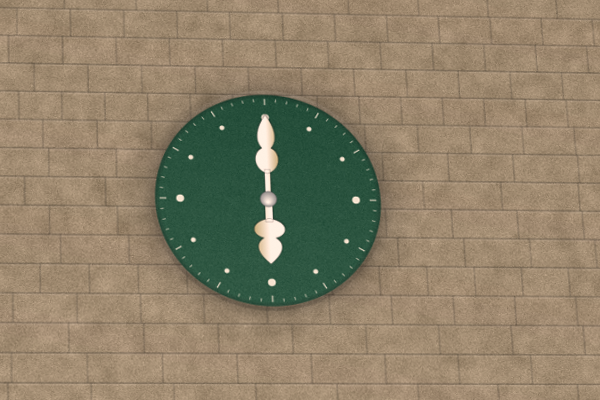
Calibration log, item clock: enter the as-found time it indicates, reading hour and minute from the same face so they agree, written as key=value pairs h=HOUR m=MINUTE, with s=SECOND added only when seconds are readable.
h=6 m=0
